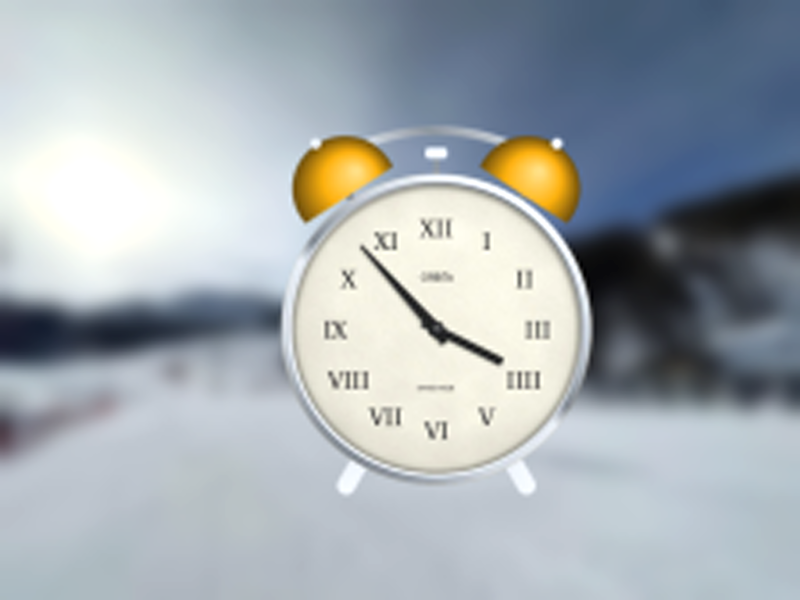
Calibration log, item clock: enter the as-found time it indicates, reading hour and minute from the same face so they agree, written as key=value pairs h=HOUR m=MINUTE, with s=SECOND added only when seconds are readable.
h=3 m=53
